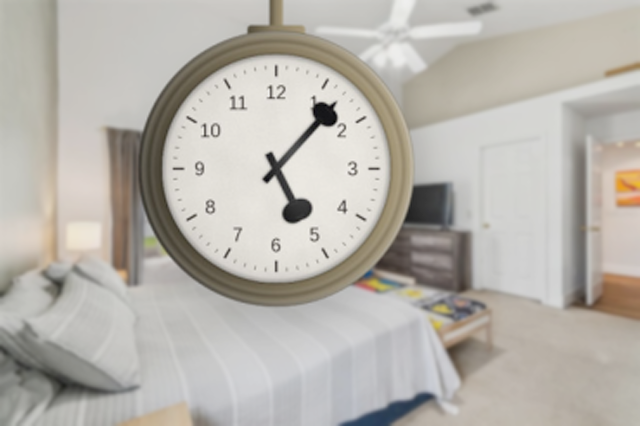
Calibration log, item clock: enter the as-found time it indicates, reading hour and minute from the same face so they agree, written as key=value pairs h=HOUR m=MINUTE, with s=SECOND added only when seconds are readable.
h=5 m=7
